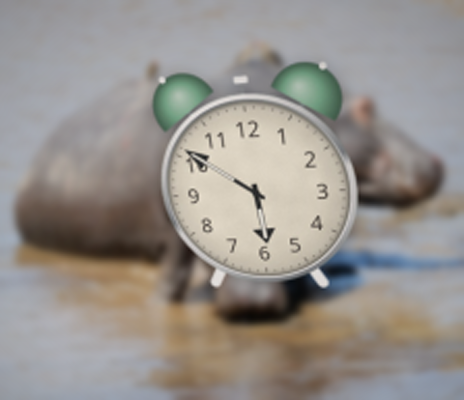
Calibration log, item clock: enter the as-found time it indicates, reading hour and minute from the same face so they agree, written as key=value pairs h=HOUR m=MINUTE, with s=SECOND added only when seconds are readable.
h=5 m=51
